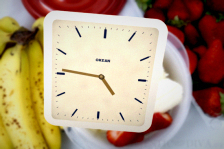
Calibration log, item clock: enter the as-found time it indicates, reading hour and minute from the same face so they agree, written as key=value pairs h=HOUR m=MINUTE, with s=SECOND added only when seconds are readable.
h=4 m=46
